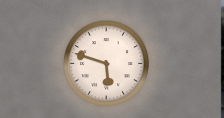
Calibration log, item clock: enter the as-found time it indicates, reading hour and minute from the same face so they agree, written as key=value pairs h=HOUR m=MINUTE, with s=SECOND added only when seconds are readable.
h=5 m=48
